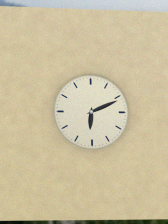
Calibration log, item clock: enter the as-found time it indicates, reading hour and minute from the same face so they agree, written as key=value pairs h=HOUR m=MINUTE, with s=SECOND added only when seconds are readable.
h=6 m=11
